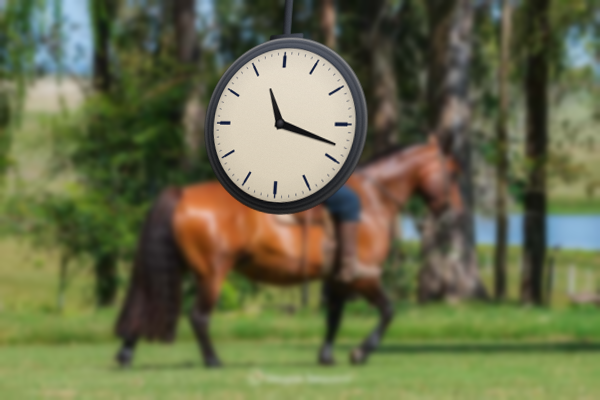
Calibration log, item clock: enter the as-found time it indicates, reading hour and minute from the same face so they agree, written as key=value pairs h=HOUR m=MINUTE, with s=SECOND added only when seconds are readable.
h=11 m=18
